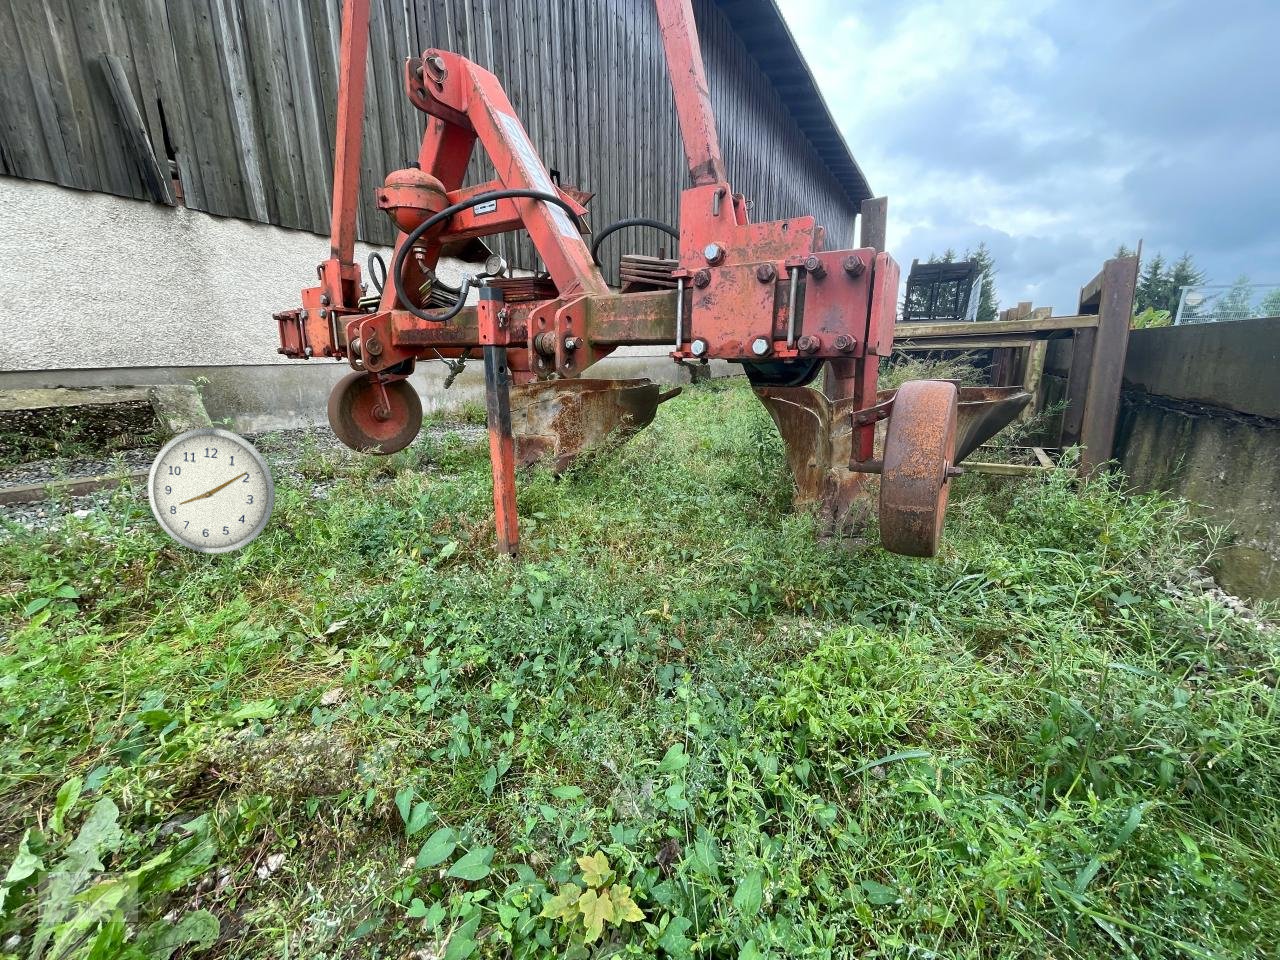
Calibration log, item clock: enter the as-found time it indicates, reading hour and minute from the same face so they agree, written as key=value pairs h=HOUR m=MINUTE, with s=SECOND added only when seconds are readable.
h=8 m=9
